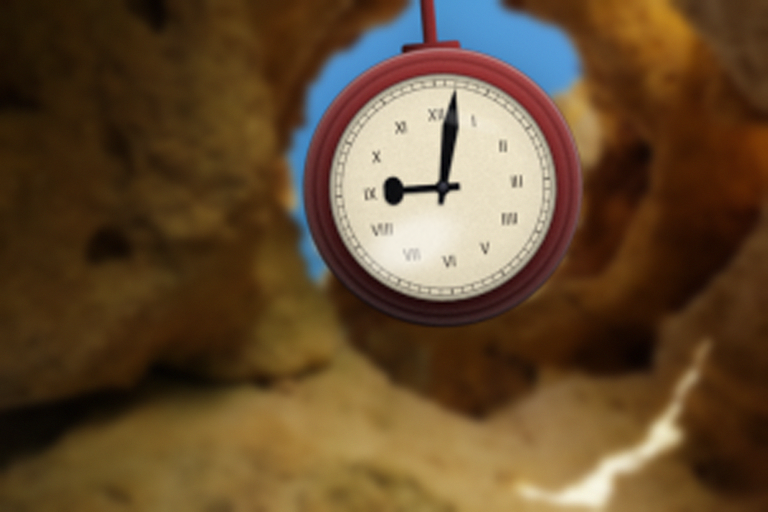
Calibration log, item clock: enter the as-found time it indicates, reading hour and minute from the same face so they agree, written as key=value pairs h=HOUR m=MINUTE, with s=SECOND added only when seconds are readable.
h=9 m=2
